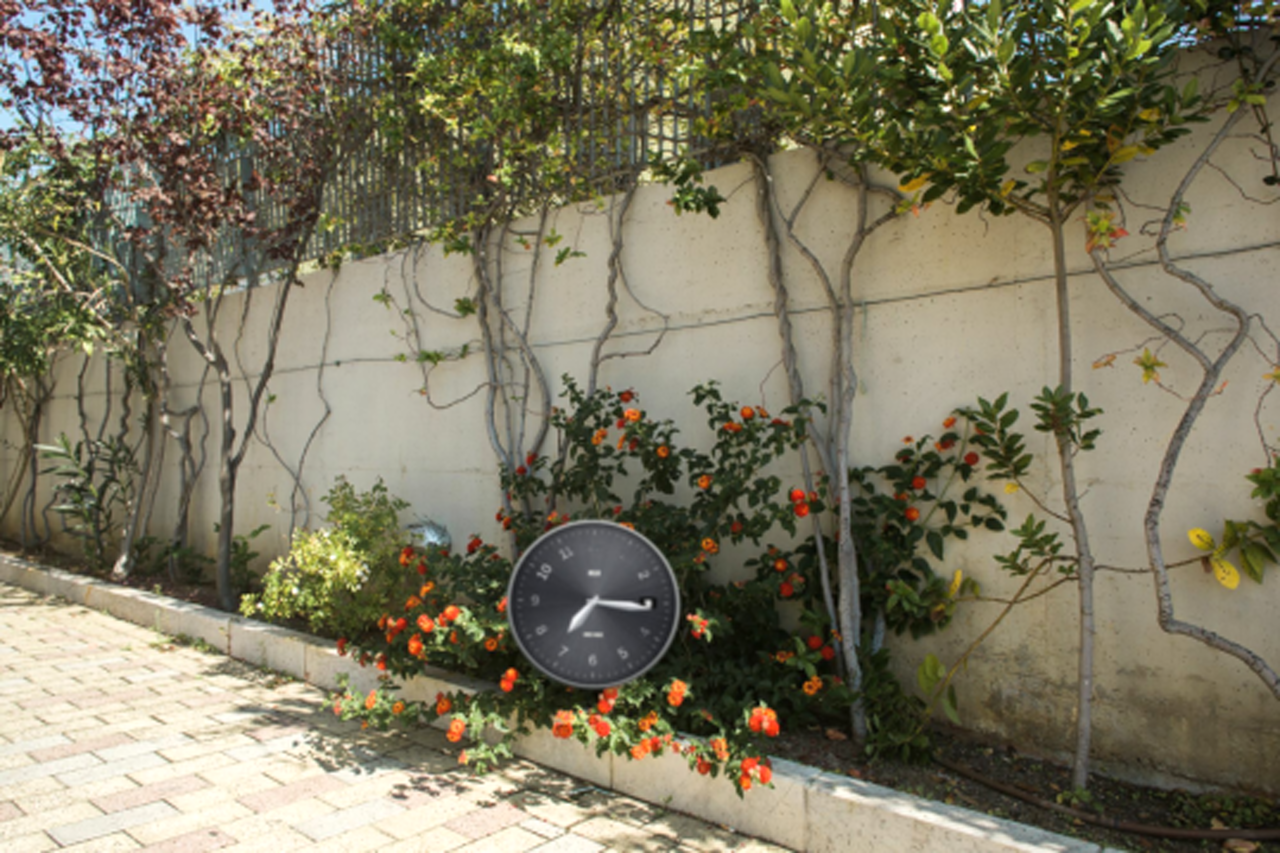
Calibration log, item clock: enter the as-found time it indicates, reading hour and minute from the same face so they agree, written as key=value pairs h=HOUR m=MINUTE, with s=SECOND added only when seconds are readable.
h=7 m=16
